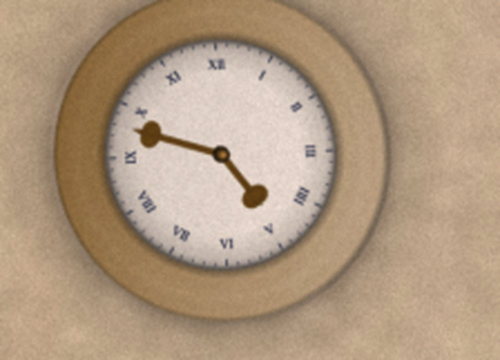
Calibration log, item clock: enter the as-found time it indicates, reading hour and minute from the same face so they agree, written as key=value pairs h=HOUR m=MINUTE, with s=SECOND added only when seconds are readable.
h=4 m=48
